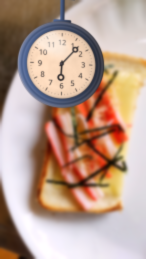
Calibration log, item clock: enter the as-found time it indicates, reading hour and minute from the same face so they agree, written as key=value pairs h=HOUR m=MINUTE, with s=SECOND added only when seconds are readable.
h=6 m=7
